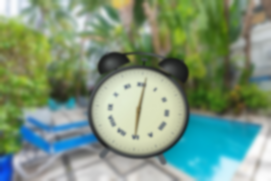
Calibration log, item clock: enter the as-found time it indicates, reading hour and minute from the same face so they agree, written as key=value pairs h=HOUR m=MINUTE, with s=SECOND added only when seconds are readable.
h=6 m=1
